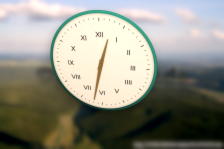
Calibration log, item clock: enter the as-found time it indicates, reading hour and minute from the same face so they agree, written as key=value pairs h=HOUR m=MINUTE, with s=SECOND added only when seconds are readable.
h=12 m=32
